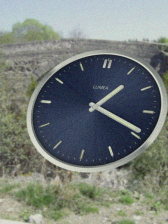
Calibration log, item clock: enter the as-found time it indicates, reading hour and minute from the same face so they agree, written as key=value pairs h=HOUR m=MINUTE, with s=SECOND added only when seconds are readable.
h=1 m=19
